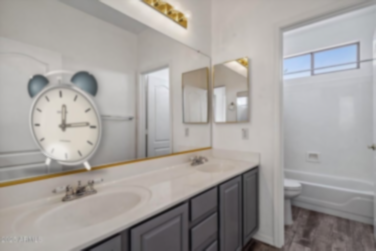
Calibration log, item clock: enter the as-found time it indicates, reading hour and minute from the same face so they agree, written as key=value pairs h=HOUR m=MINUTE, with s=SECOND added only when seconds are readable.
h=12 m=14
